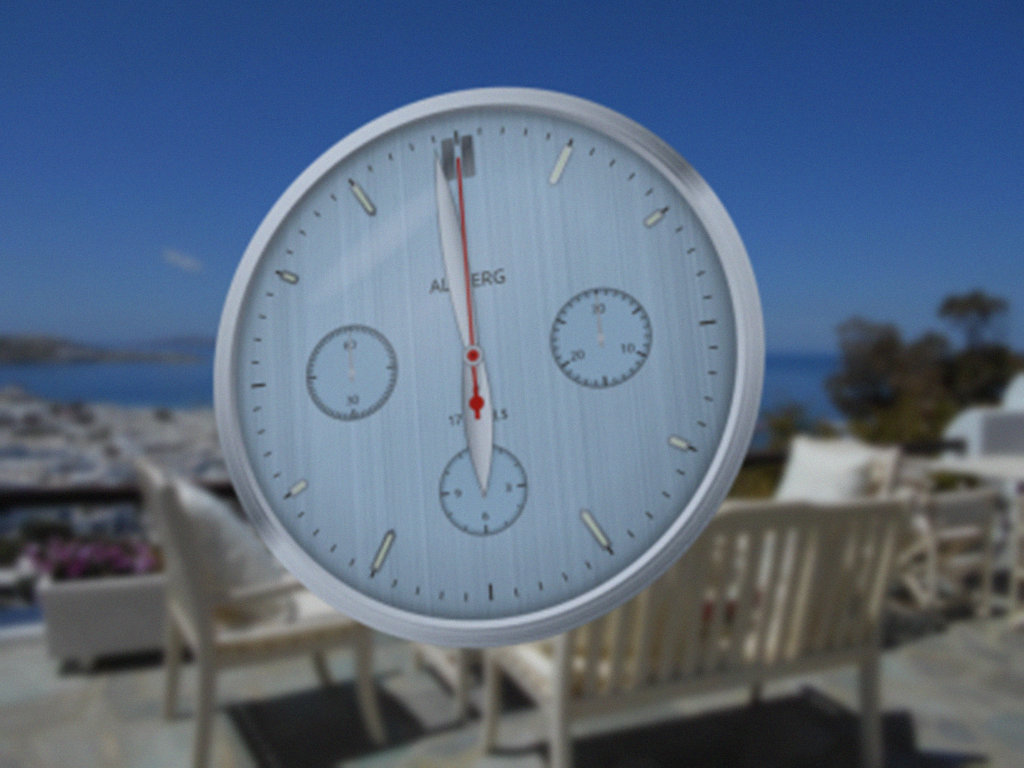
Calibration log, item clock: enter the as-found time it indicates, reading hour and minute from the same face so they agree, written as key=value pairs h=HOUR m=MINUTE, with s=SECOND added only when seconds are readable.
h=5 m=59
